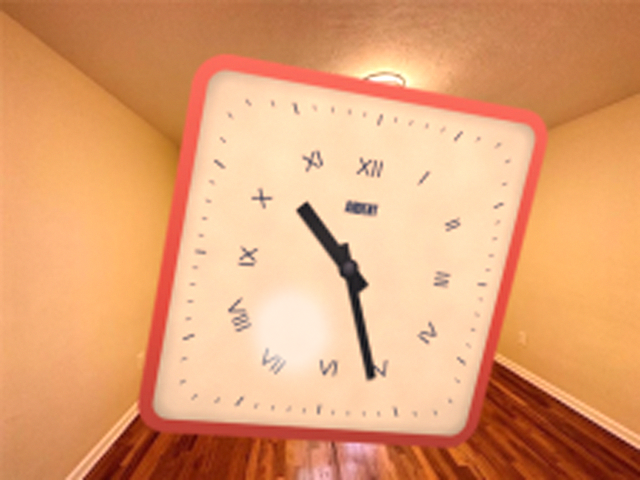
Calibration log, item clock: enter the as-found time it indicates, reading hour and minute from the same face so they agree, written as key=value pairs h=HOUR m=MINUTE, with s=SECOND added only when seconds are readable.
h=10 m=26
